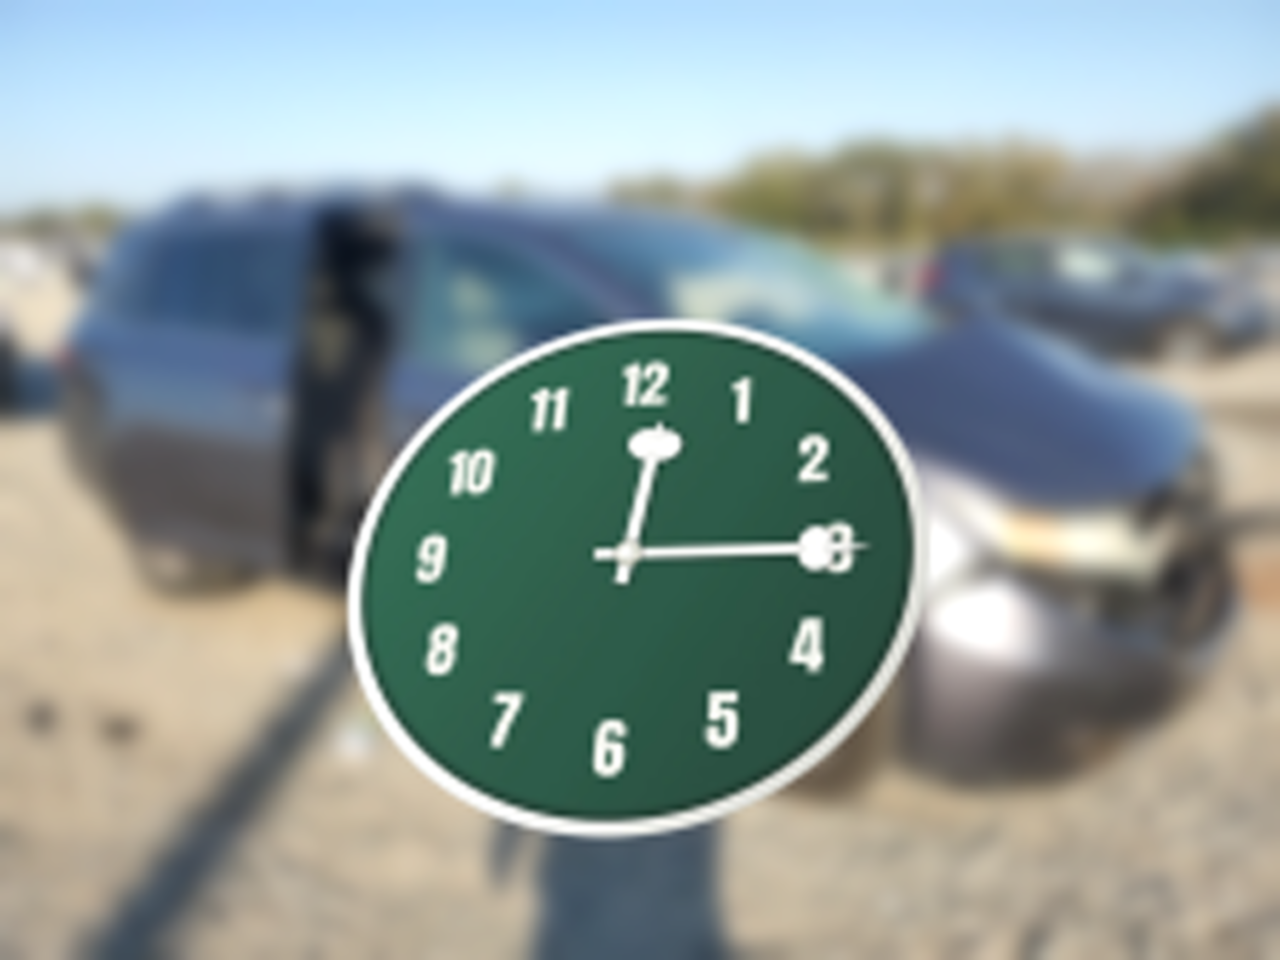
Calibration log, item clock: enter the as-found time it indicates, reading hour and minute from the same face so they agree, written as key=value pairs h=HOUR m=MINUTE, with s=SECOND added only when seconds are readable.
h=12 m=15
